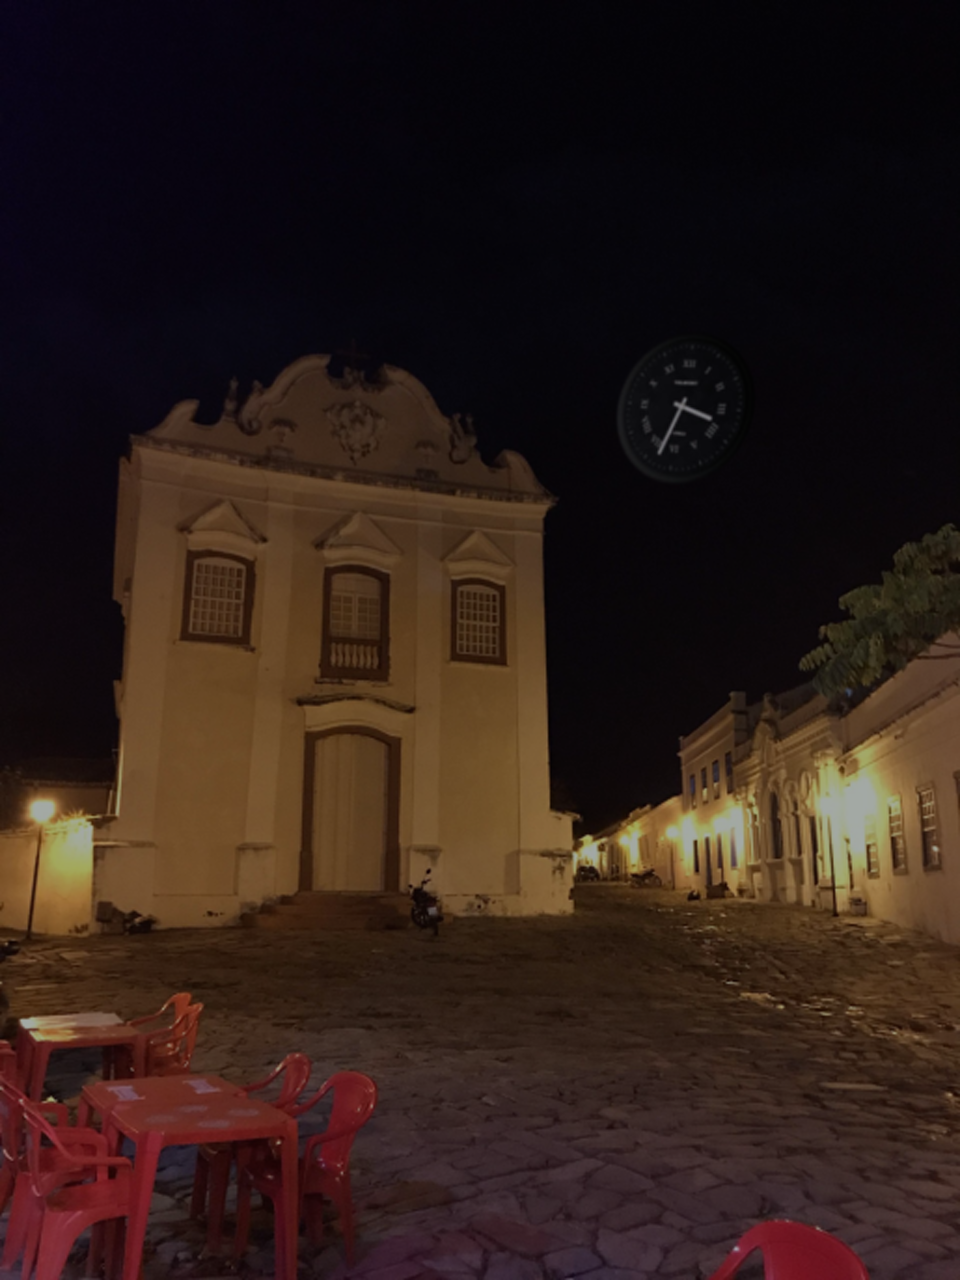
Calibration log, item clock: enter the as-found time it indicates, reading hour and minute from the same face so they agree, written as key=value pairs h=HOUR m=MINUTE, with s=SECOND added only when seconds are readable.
h=3 m=33
